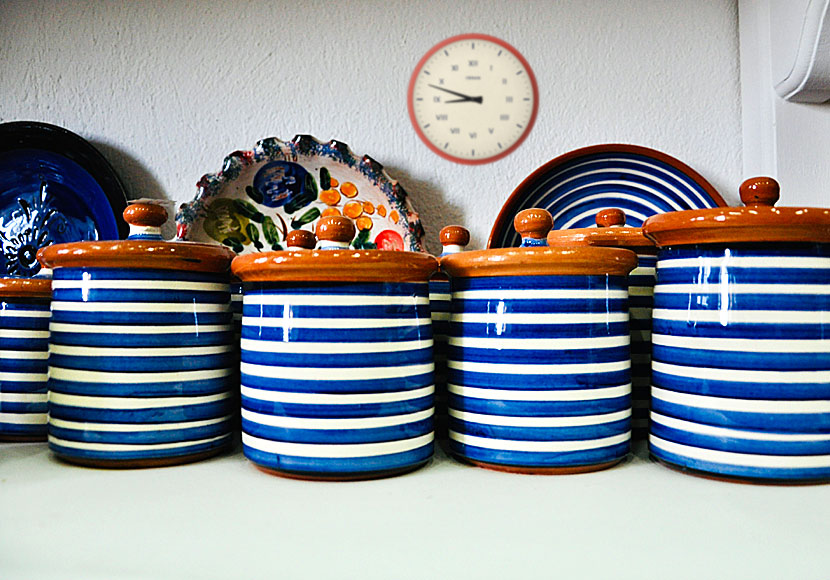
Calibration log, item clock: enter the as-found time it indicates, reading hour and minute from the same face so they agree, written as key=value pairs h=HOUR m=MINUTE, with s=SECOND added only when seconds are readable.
h=8 m=48
